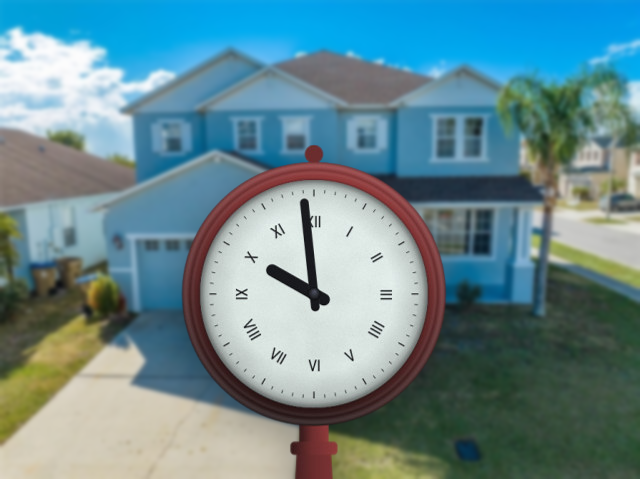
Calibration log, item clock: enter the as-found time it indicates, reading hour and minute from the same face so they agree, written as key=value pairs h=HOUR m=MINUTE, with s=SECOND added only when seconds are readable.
h=9 m=59
